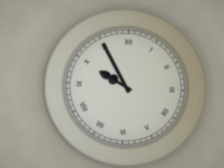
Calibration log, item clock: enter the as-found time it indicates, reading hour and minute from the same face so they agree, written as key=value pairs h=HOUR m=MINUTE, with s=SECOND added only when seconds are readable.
h=9 m=55
